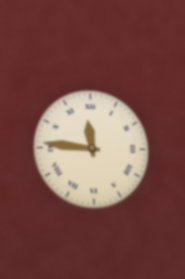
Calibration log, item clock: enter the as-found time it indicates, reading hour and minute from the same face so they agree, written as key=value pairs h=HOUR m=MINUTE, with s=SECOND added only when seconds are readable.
h=11 m=46
